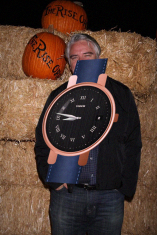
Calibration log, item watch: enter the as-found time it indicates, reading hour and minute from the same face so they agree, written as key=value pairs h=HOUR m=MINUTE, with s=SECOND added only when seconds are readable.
h=8 m=47
